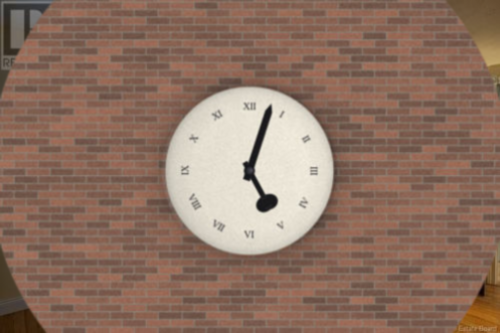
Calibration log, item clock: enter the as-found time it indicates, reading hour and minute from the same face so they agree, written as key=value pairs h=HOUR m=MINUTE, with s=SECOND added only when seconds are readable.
h=5 m=3
